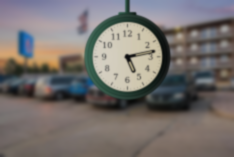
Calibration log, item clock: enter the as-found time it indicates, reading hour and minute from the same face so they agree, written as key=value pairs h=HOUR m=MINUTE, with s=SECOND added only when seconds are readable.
h=5 m=13
